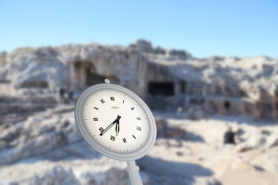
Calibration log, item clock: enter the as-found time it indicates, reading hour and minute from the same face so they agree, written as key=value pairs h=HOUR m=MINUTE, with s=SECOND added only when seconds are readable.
h=6 m=39
